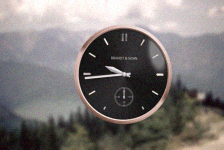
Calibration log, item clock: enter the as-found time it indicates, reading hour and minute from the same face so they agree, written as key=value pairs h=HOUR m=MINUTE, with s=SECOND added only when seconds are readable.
h=9 m=44
